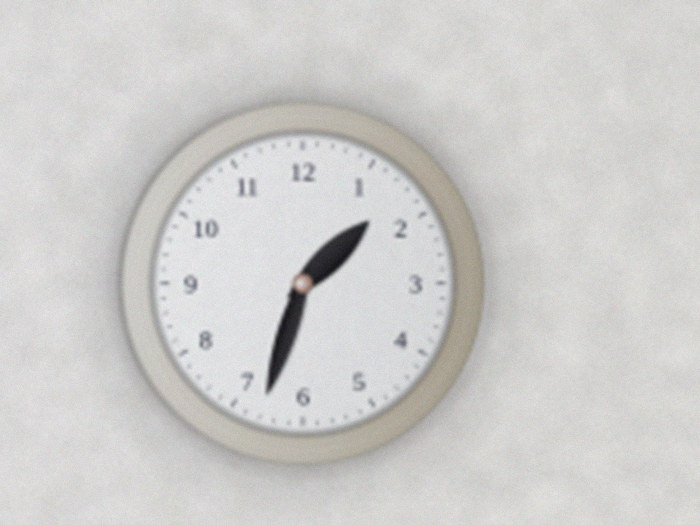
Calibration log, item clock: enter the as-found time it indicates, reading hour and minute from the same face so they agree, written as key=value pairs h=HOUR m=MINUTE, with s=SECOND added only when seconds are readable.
h=1 m=33
